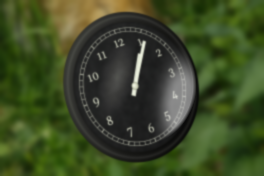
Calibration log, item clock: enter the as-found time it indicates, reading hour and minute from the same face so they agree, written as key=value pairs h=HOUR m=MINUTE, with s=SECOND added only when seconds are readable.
h=1 m=6
